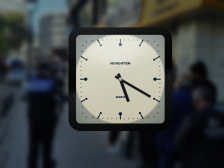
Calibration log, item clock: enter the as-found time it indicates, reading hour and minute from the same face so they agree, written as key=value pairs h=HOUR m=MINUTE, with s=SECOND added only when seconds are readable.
h=5 m=20
